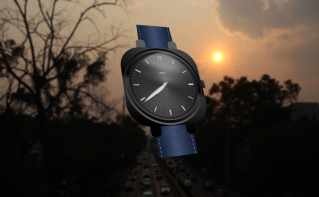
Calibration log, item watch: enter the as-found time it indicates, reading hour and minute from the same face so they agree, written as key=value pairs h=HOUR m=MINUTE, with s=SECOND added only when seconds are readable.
h=7 m=39
